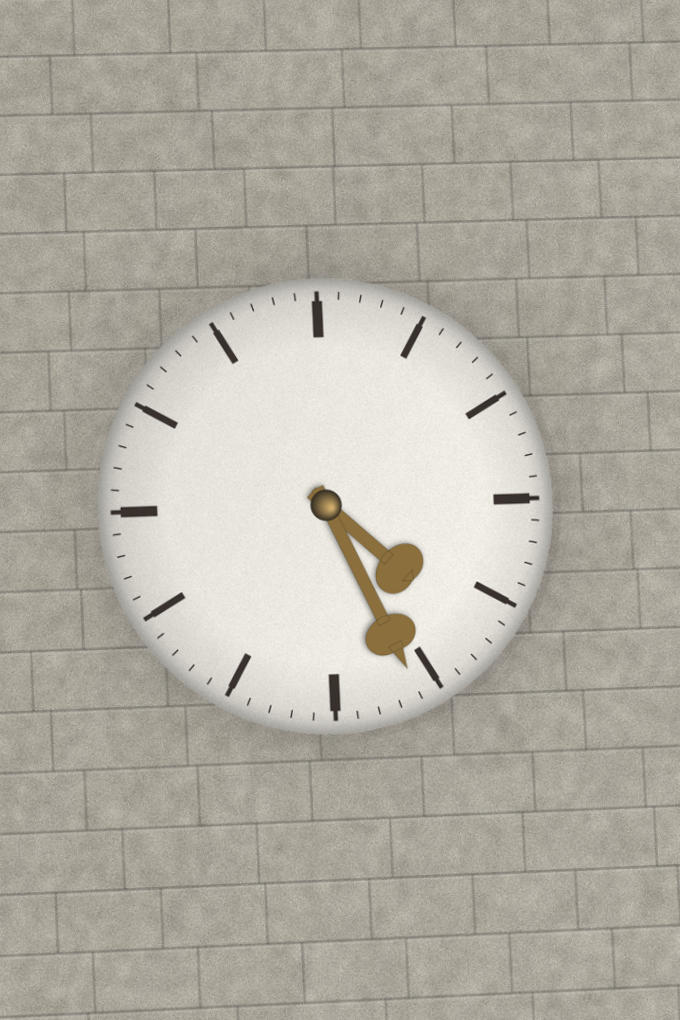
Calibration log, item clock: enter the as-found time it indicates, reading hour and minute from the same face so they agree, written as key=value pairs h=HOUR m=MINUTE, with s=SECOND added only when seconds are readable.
h=4 m=26
